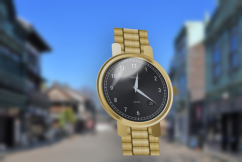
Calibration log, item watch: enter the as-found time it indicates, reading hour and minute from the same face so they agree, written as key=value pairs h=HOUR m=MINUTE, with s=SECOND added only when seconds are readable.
h=12 m=21
